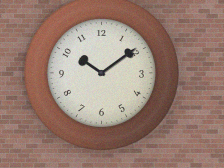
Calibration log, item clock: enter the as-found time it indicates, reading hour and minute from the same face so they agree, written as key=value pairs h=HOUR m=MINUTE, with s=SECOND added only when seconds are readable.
h=10 m=9
